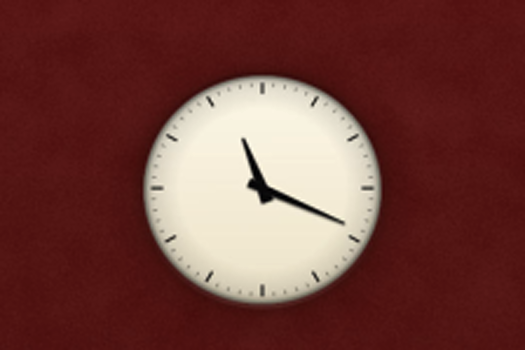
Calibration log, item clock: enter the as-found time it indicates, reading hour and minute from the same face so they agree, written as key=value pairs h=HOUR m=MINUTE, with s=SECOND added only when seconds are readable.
h=11 m=19
